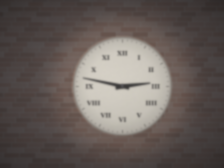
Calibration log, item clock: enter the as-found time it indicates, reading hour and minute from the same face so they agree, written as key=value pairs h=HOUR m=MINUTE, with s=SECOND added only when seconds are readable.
h=2 m=47
